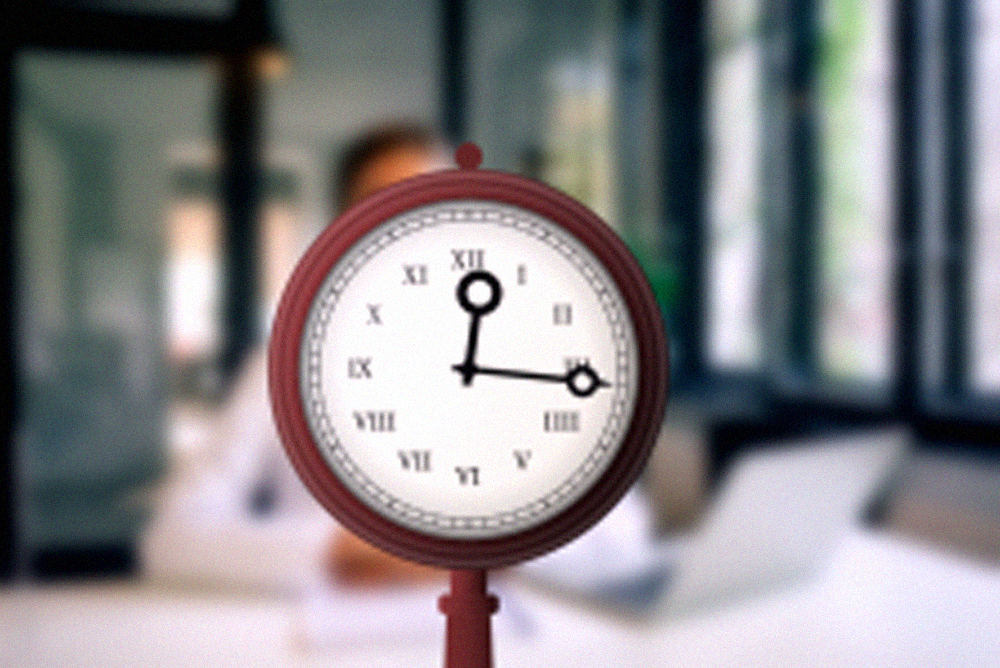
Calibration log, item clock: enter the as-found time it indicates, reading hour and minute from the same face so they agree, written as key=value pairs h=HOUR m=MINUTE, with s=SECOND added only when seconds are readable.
h=12 m=16
